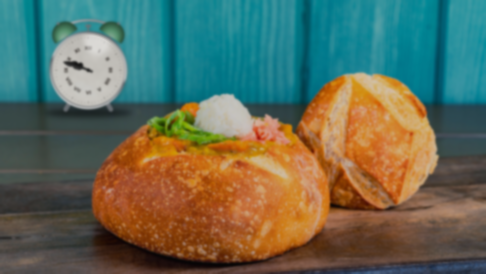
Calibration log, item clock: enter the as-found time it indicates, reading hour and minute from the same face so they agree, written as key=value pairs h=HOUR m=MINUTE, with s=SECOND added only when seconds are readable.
h=9 m=48
